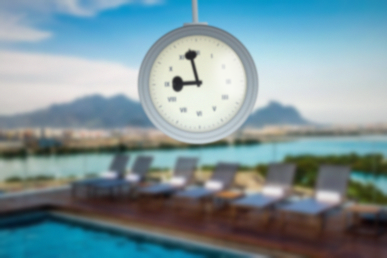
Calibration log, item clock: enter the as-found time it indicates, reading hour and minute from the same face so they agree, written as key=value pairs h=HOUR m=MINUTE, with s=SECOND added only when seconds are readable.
h=8 m=58
